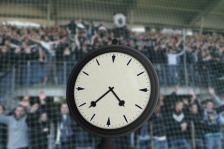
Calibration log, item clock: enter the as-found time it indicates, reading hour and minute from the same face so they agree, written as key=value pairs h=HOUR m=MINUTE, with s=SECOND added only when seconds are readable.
h=4 m=38
